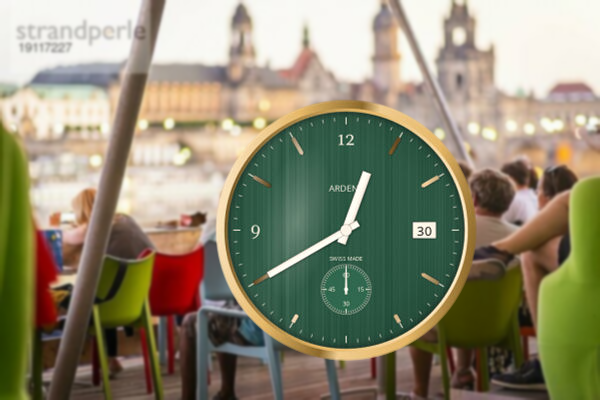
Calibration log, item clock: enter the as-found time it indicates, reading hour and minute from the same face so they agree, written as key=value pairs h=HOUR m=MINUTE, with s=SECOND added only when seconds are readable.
h=12 m=40
